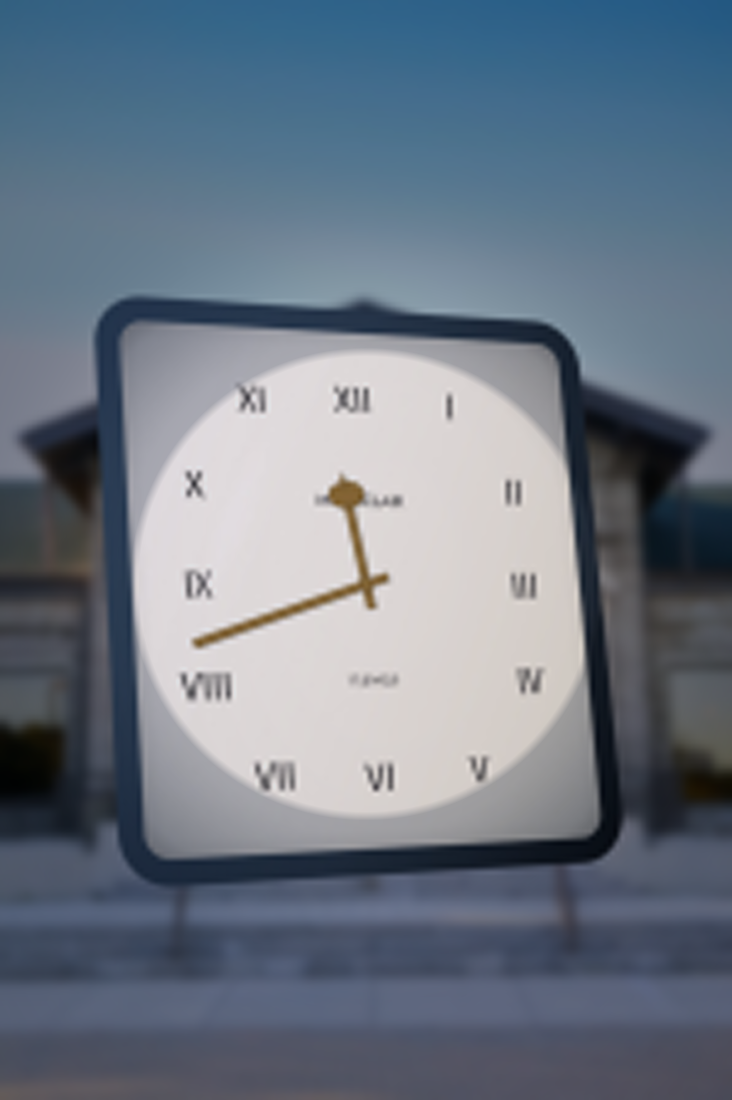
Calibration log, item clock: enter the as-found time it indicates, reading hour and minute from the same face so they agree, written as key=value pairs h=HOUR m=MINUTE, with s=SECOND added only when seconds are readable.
h=11 m=42
